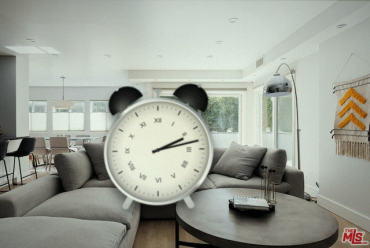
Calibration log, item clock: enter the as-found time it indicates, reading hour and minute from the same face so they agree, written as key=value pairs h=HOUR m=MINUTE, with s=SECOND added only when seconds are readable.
h=2 m=13
